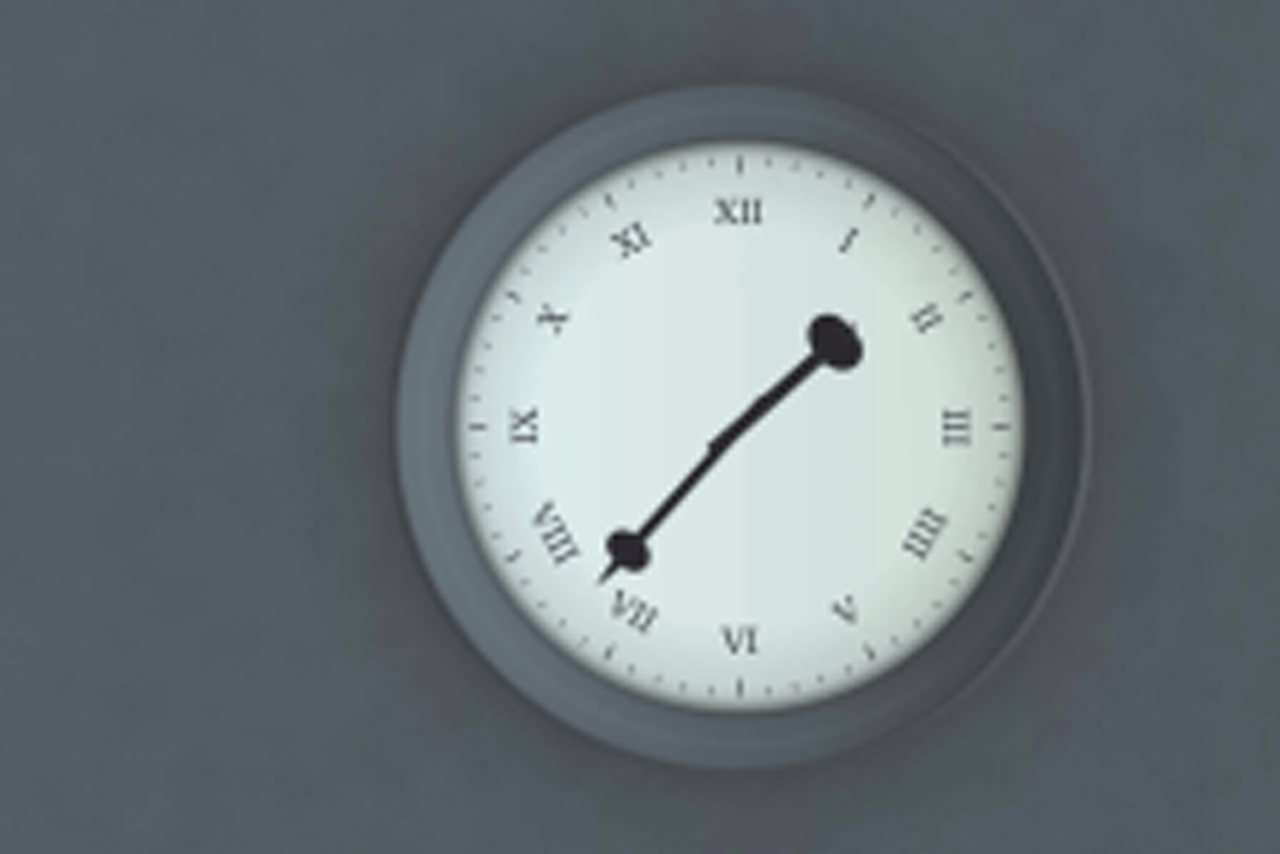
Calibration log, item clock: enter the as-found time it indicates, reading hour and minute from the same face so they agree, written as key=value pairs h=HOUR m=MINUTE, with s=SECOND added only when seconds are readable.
h=1 m=37
